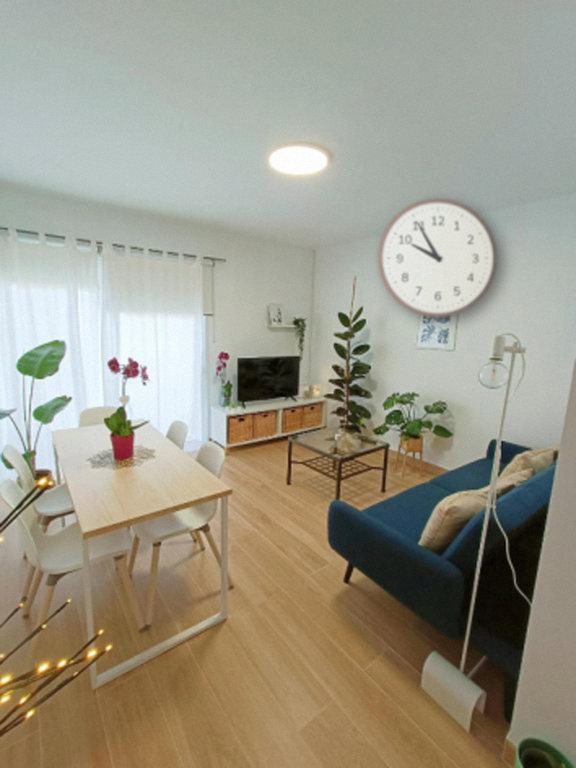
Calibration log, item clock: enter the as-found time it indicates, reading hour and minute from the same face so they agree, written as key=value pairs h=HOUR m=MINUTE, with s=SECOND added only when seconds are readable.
h=9 m=55
